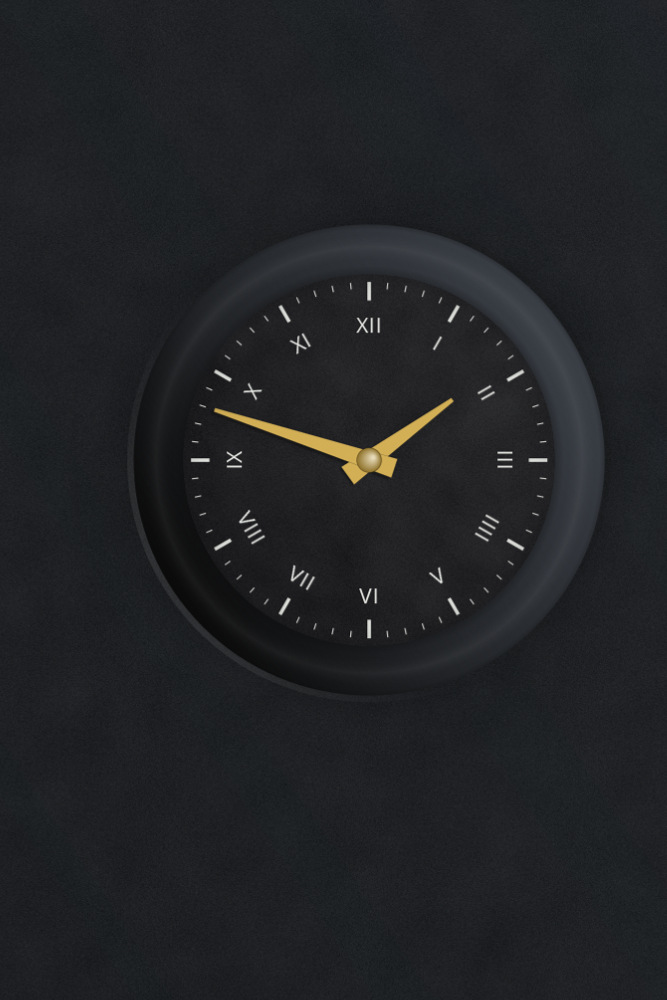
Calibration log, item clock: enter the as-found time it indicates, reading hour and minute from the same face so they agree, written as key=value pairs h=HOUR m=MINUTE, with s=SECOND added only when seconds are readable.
h=1 m=48
